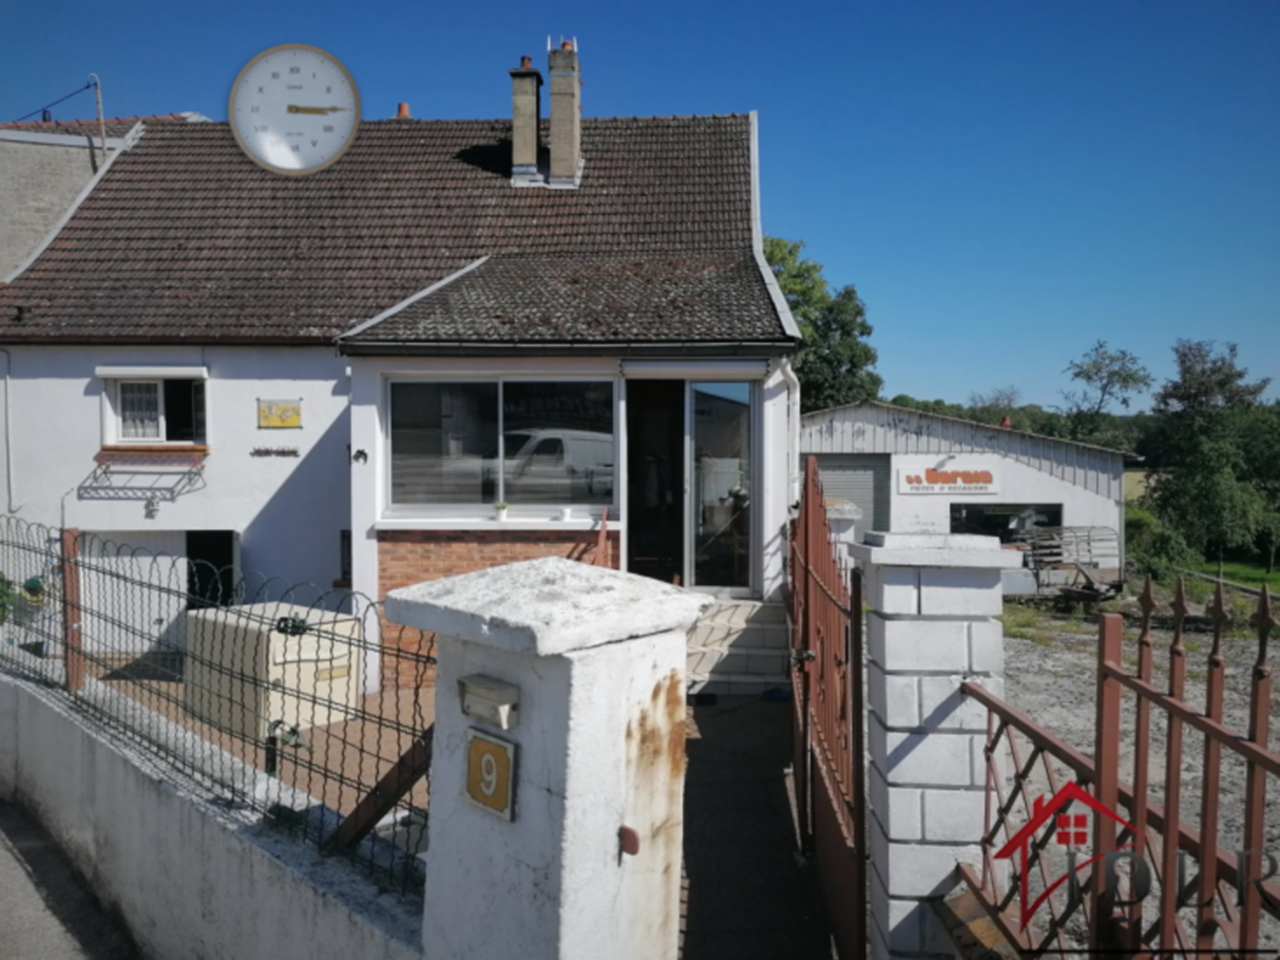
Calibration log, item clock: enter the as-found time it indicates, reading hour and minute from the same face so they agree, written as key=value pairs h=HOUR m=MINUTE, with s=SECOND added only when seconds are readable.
h=3 m=15
